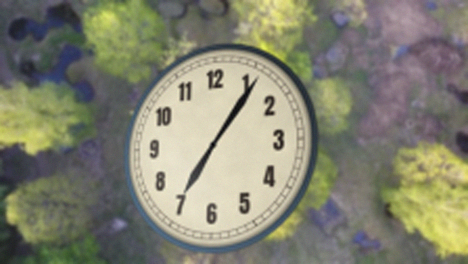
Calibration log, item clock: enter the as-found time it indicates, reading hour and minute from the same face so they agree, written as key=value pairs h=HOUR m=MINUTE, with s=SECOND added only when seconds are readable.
h=7 m=6
